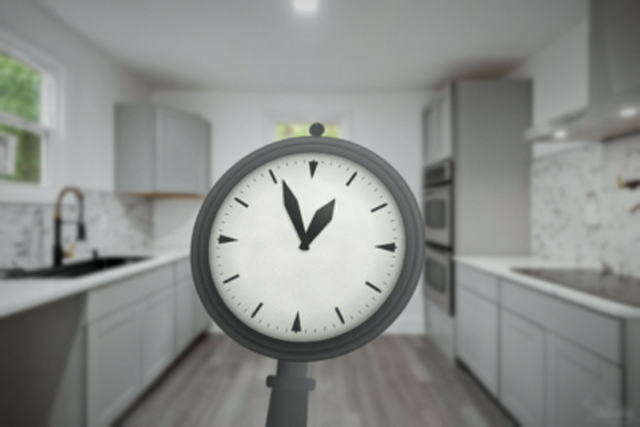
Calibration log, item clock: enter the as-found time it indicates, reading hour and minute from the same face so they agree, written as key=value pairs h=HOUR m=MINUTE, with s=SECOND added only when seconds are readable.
h=12 m=56
